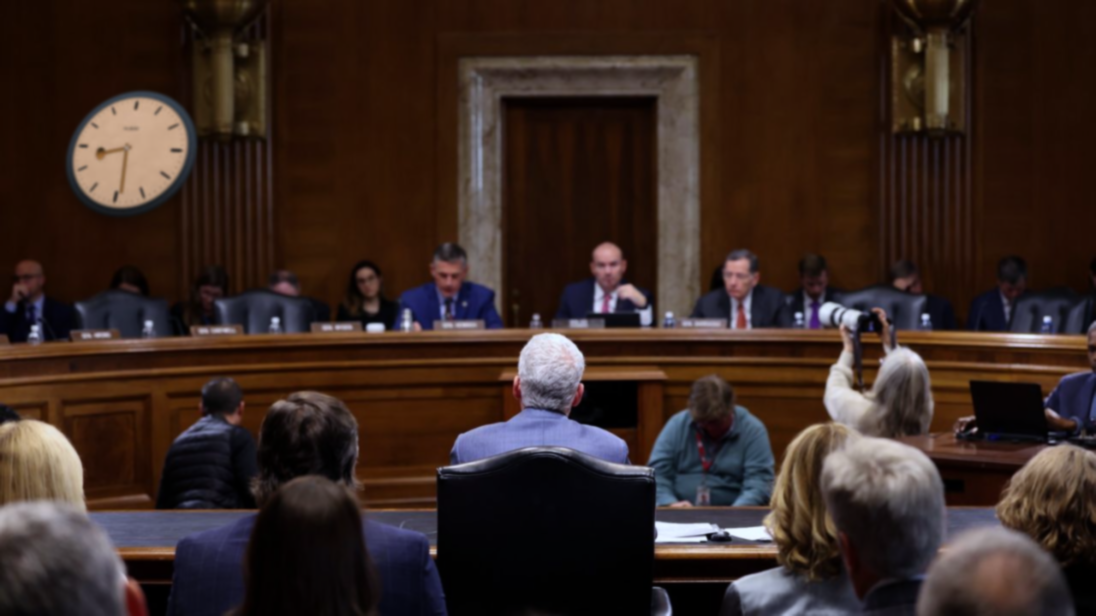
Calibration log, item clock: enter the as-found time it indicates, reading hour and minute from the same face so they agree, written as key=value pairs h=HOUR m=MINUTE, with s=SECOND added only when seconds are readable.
h=8 m=29
